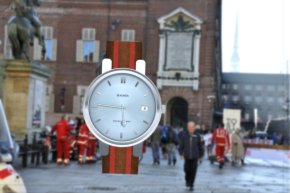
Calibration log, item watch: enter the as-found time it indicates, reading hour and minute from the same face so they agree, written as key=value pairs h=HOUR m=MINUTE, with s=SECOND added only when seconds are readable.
h=5 m=46
